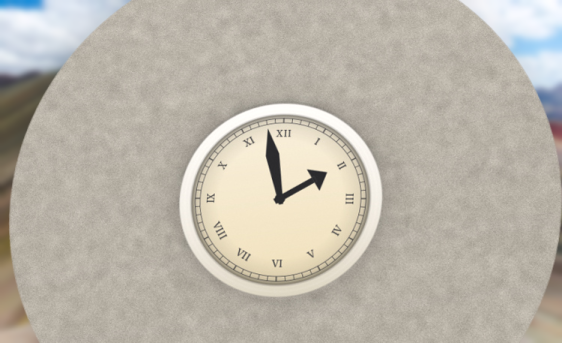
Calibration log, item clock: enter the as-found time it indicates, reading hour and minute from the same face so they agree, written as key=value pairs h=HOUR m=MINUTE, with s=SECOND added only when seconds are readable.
h=1 m=58
